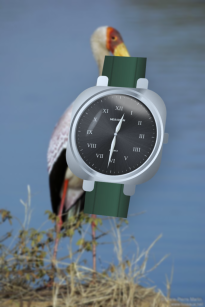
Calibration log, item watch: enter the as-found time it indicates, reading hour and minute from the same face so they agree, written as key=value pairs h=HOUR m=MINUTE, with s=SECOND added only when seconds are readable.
h=12 m=31
